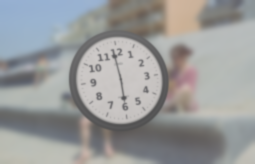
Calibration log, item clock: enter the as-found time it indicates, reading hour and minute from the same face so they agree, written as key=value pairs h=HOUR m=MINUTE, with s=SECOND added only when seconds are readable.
h=5 m=59
